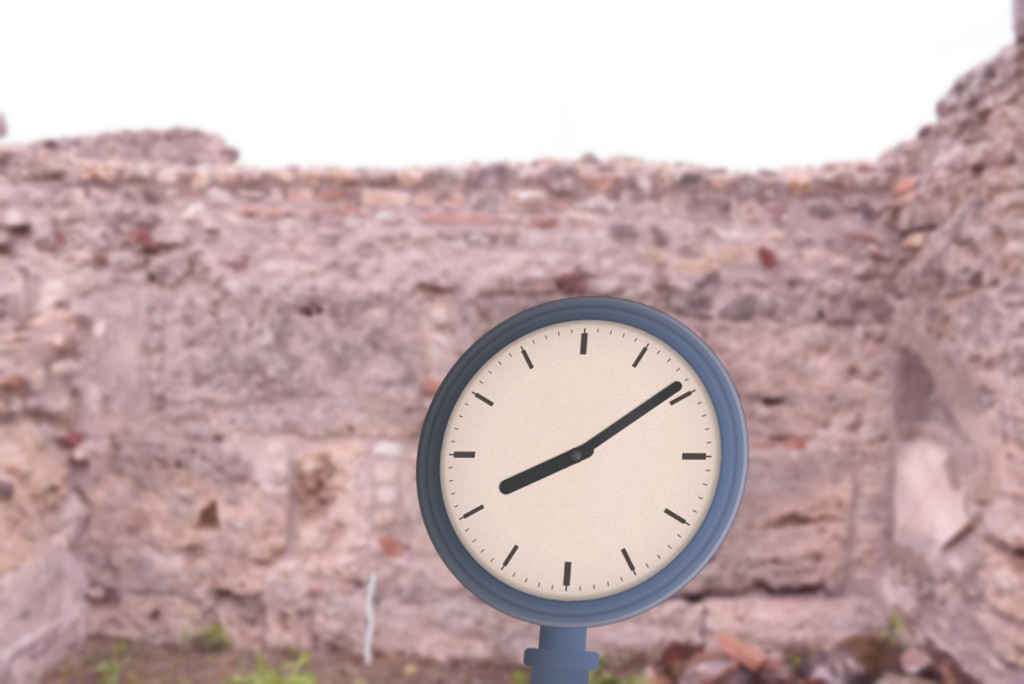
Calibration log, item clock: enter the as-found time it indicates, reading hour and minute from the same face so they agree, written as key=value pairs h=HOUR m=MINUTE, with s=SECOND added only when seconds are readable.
h=8 m=9
